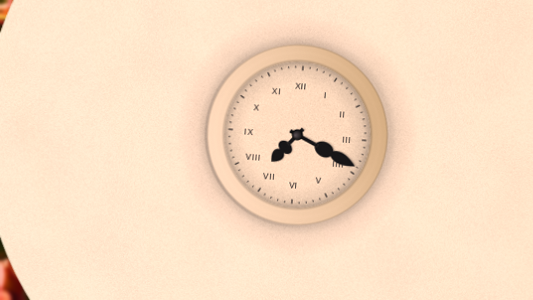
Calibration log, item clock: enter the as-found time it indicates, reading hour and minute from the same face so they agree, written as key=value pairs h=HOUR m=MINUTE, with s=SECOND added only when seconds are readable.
h=7 m=19
